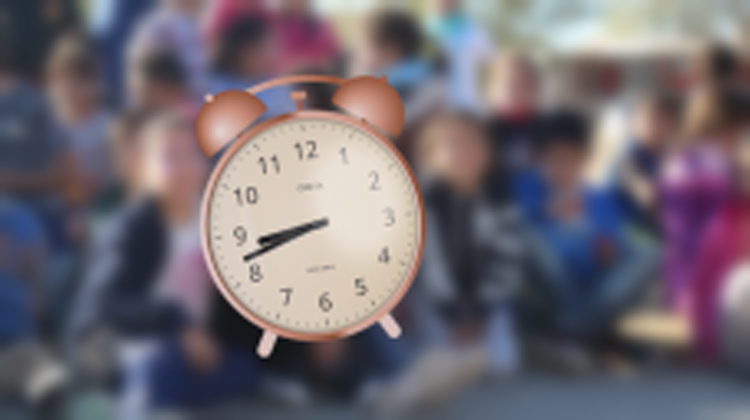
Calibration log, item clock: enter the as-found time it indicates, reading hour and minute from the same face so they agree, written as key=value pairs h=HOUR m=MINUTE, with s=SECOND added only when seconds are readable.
h=8 m=42
